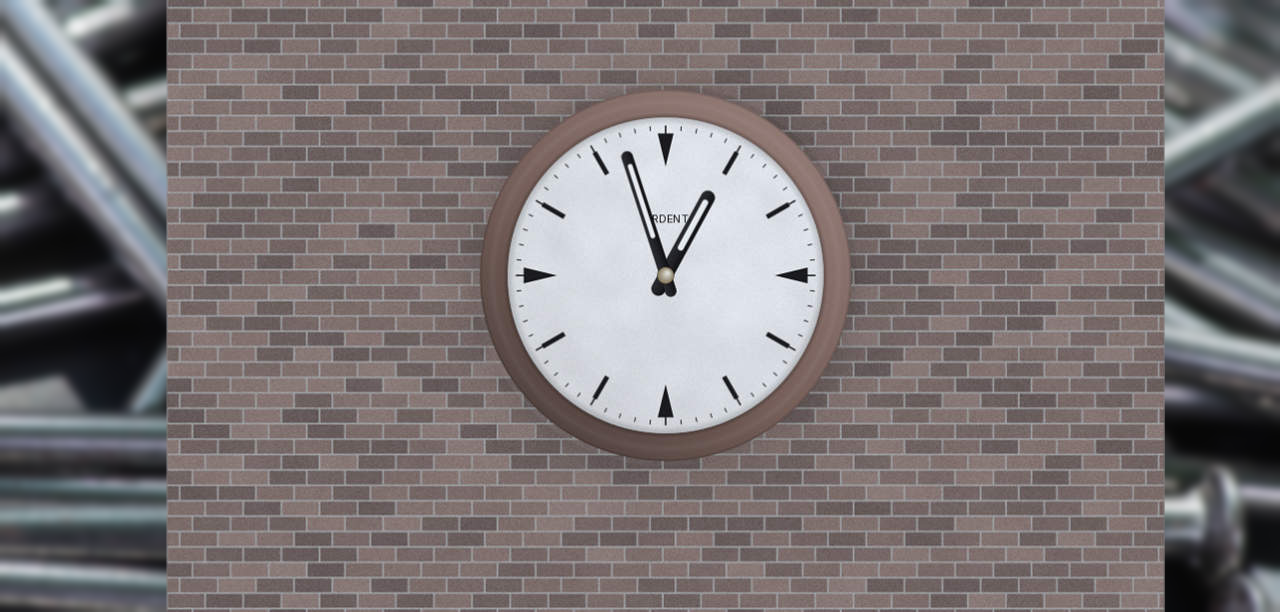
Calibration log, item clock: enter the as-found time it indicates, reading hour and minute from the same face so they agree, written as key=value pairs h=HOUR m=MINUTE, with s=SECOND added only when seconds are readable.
h=12 m=57
